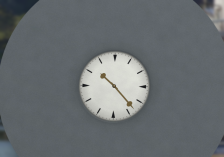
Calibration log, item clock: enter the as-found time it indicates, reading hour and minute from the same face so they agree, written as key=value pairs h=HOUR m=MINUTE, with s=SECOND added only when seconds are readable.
h=10 m=23
